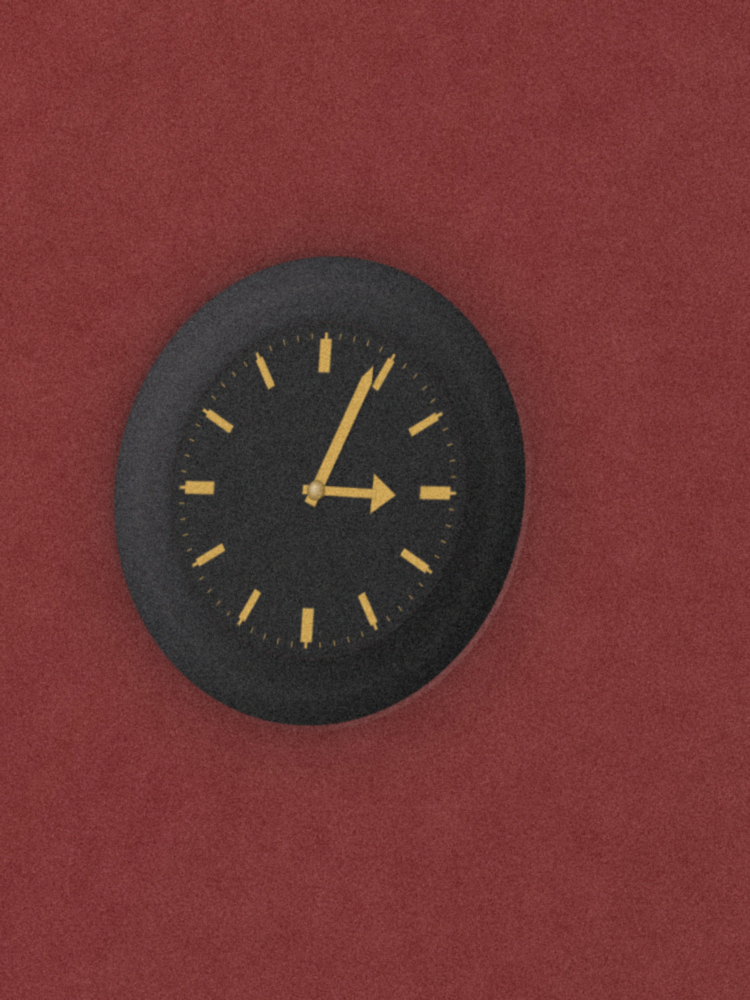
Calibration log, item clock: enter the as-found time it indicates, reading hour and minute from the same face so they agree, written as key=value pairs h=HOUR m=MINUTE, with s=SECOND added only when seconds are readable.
h=3 m=4
